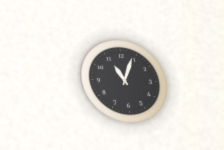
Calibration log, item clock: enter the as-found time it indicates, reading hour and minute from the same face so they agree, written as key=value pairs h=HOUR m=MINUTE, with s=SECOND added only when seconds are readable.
h=11 m=4
